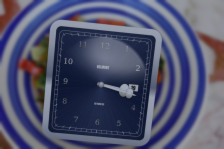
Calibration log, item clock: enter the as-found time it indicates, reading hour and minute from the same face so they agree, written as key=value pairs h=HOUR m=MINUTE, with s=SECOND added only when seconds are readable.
h=3 m=17
